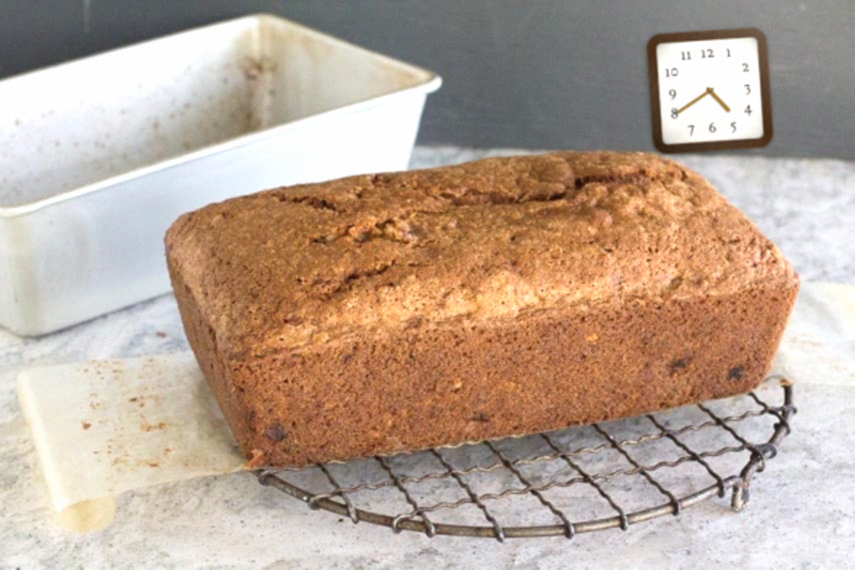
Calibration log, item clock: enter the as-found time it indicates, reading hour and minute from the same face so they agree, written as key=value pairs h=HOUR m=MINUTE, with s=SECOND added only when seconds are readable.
h=4 m=40
